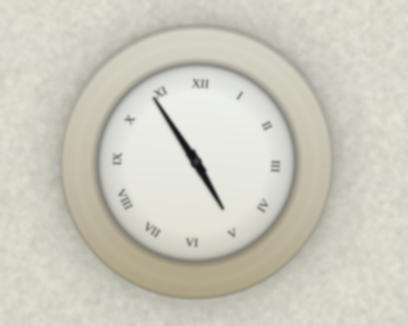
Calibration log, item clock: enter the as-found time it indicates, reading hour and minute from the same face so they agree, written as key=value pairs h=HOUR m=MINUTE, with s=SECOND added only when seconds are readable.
h=4 m=54
